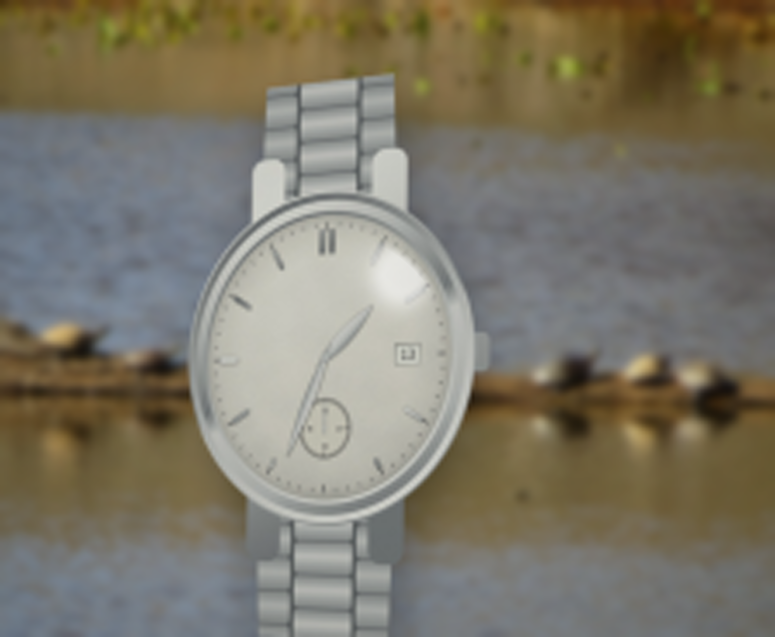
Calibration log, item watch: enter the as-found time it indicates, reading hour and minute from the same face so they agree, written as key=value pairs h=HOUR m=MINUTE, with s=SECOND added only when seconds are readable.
h=1 m=34
